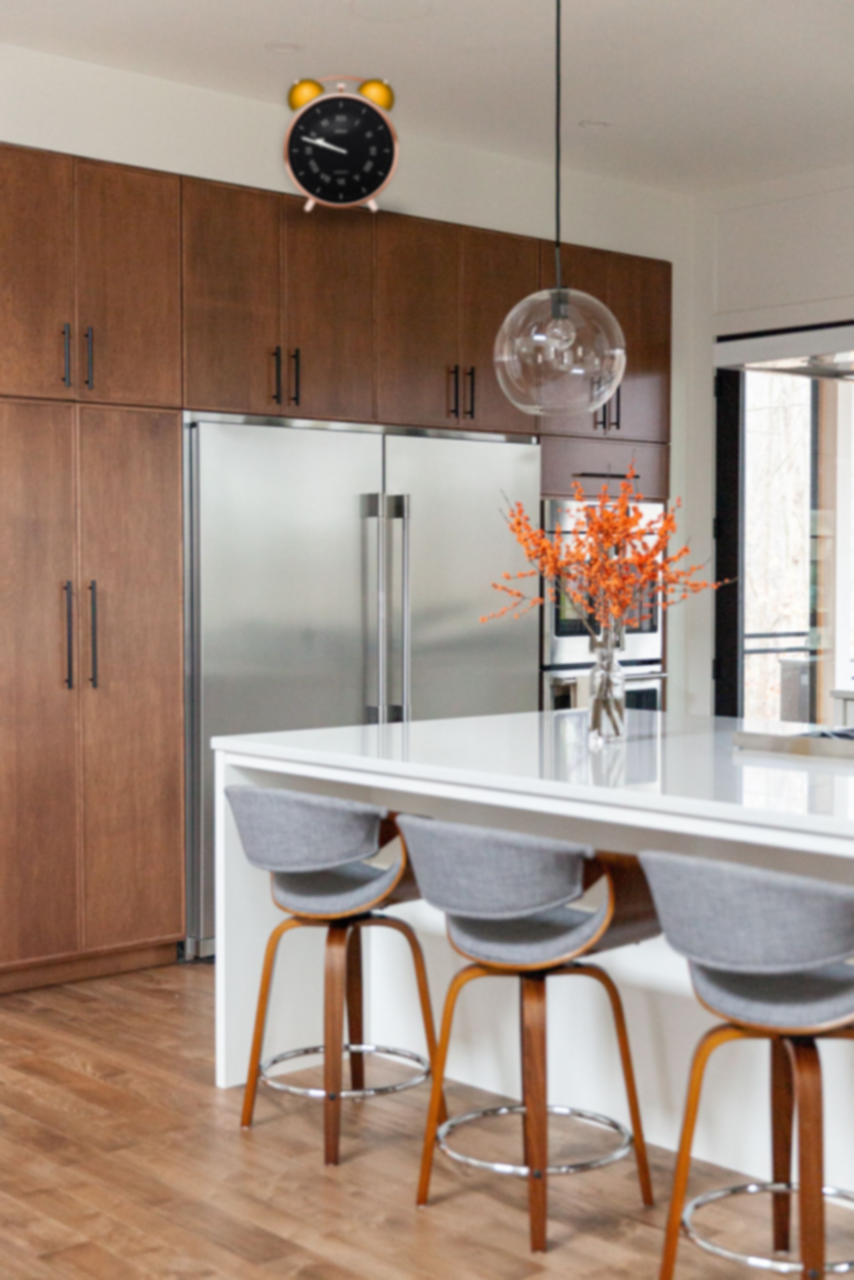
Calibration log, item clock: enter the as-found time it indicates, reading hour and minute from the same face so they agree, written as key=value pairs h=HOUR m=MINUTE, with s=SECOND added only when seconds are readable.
h=9 m=48
